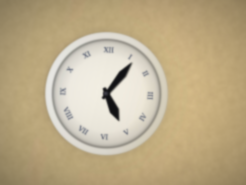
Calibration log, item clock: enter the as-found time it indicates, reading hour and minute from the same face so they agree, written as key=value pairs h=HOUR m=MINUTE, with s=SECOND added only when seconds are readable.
h=5 m=6
